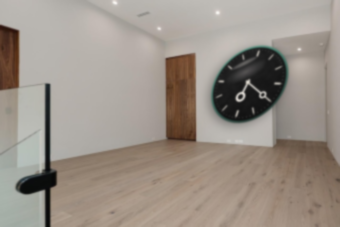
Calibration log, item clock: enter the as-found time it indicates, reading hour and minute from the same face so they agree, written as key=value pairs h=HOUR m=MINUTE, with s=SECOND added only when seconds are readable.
h=6 m=20
